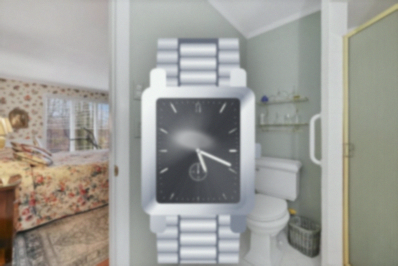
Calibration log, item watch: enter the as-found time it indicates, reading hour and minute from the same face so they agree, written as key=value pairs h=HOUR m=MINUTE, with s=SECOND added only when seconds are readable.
h=5 m=19
